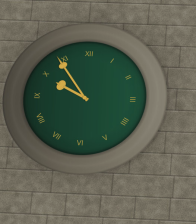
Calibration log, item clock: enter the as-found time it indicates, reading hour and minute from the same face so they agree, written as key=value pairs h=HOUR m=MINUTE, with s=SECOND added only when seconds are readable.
h=9 m=54
